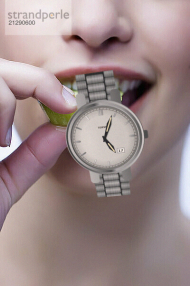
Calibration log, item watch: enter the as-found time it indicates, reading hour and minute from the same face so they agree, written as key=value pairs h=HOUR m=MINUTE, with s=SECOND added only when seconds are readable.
h=5 m=4
